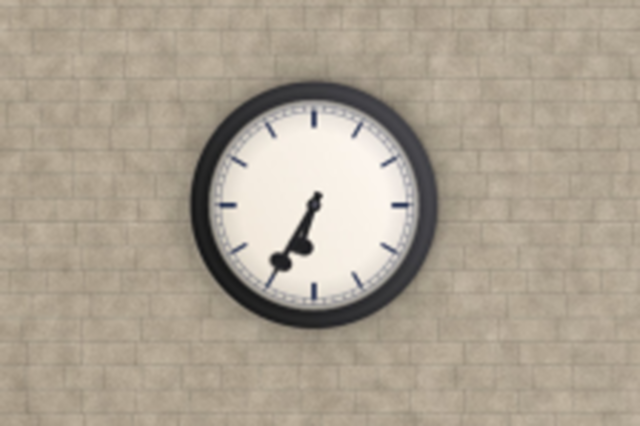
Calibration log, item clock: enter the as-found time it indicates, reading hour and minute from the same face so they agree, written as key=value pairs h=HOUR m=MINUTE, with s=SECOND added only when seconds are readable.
h=6 m=35
